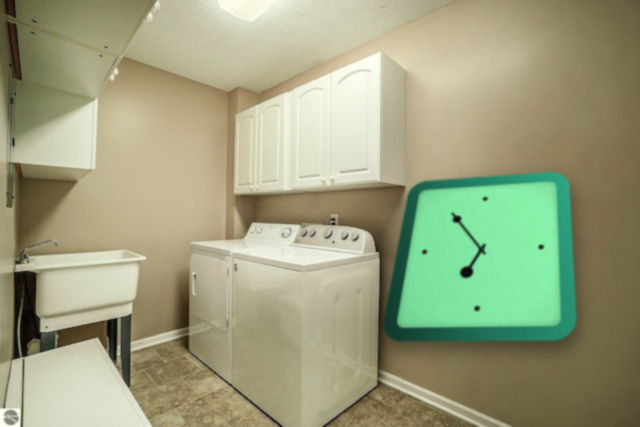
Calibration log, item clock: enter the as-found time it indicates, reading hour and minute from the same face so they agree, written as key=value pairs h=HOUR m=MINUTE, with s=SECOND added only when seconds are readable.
h=6 m=54
